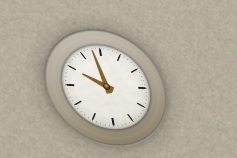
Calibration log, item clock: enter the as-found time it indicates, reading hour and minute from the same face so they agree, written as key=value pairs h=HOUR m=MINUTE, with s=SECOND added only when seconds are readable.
h=9 m=58
